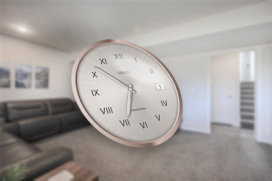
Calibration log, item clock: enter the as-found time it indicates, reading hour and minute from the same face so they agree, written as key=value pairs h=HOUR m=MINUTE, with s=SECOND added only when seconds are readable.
h=6 m=52
